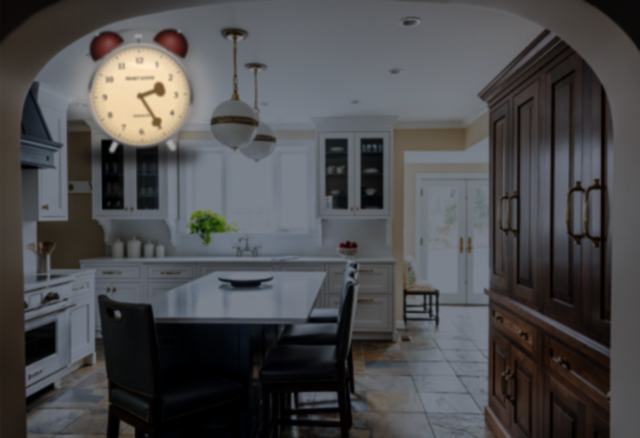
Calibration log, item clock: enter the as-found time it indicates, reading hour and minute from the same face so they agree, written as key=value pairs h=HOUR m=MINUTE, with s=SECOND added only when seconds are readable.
h=2 m=25
